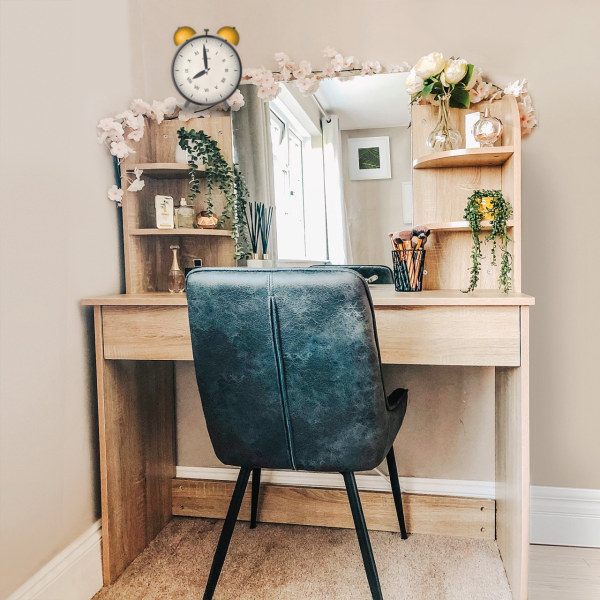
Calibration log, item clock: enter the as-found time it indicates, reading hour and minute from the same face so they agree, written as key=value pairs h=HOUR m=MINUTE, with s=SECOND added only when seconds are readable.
h=7 m=59
